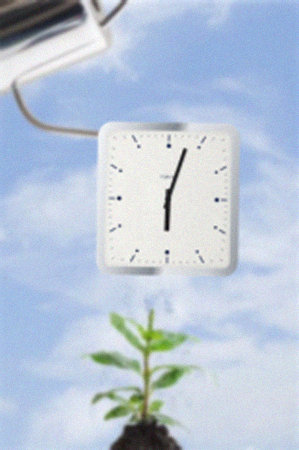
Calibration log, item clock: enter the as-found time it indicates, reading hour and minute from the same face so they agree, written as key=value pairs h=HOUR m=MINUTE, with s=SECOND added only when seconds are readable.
h=6 m=3
